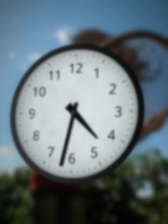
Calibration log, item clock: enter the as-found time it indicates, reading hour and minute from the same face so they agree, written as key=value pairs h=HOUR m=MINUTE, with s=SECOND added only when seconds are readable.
h=4 m=32
